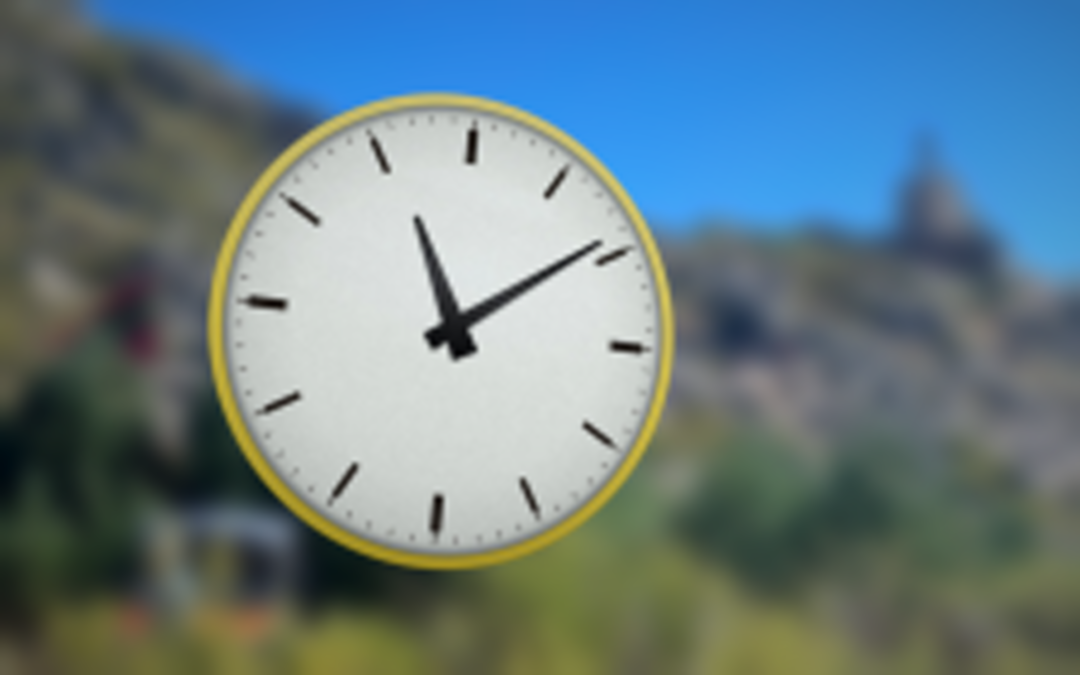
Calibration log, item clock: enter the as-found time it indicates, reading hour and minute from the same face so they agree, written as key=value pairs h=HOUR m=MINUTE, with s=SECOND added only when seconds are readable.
h=11 m=9
